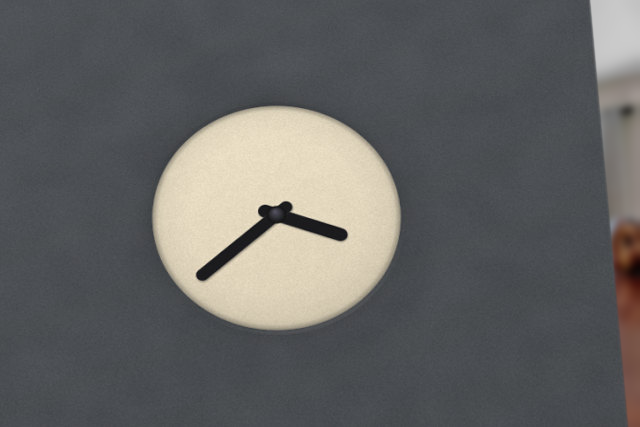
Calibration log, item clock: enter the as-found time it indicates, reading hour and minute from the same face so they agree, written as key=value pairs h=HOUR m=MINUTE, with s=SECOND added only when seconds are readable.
h=3 m=38
